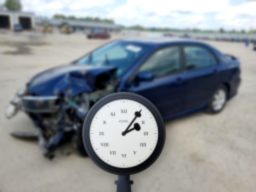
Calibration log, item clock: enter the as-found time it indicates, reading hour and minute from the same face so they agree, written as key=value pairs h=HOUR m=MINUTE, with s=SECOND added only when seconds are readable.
h=2 m=6
